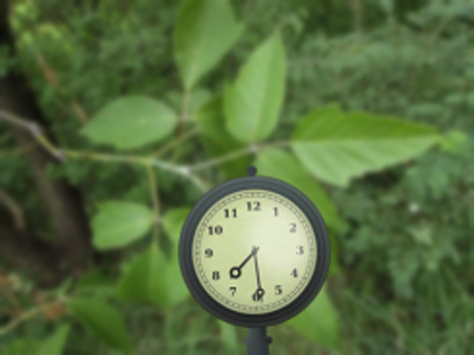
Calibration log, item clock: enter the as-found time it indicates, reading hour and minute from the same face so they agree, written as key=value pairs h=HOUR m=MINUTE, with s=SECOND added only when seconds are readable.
h=7 m=29
